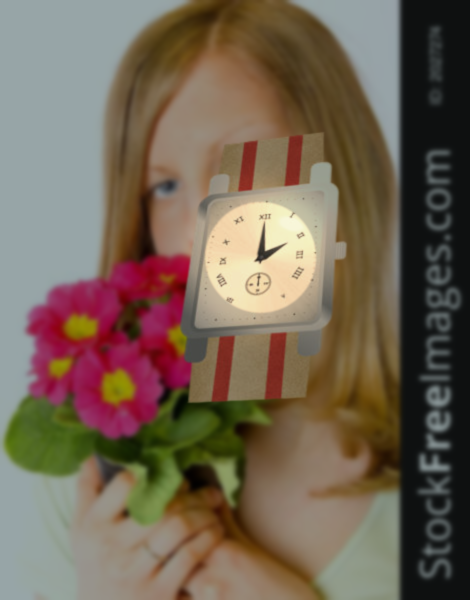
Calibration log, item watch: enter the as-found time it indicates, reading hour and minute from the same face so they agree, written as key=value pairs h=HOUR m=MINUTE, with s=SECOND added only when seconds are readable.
h=2 m=0
